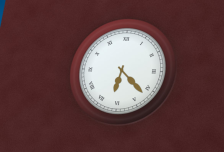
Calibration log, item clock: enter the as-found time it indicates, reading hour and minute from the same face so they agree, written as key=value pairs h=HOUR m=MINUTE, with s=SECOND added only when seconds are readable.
h=6 m=22
